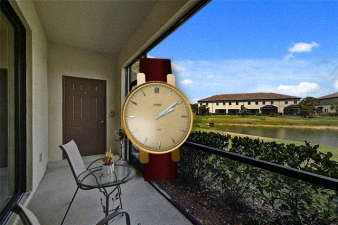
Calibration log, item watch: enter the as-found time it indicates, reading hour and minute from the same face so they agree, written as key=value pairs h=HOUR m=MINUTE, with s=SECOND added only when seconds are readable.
h=2 m=9
